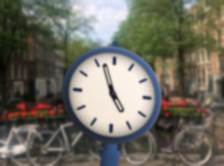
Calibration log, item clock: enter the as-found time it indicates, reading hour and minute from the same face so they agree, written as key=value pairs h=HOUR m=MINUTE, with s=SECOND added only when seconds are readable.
h=4 m=57
